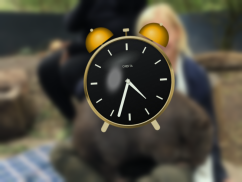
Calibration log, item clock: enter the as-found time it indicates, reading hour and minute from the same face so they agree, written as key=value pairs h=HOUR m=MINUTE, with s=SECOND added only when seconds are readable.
h=4 m=33
